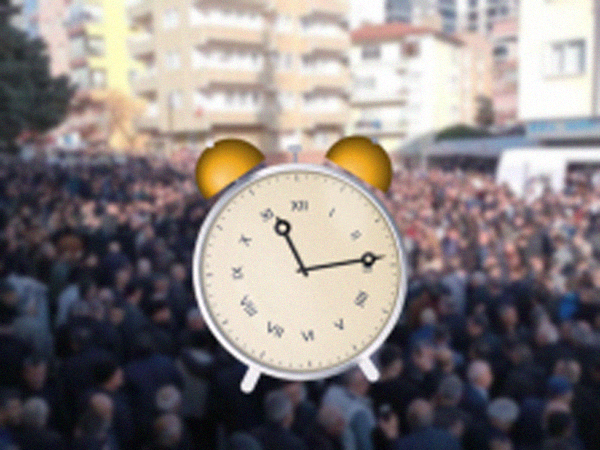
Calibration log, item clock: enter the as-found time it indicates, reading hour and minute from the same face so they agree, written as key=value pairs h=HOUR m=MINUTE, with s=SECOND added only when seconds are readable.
h=11 m=14
